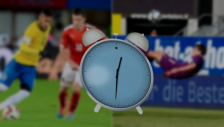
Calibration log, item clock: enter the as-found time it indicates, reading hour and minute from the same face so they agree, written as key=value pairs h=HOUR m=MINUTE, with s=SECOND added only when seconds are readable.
h=12 m=31
